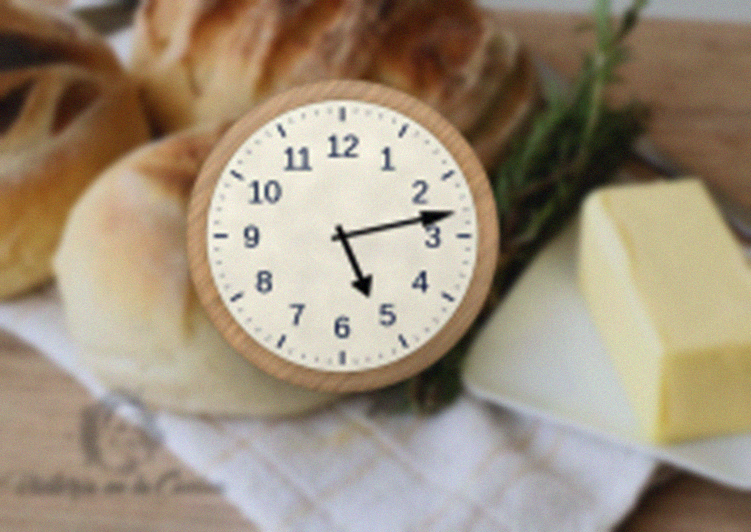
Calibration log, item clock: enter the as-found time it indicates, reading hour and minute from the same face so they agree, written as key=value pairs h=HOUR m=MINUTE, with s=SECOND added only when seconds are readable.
h=5 m=13
